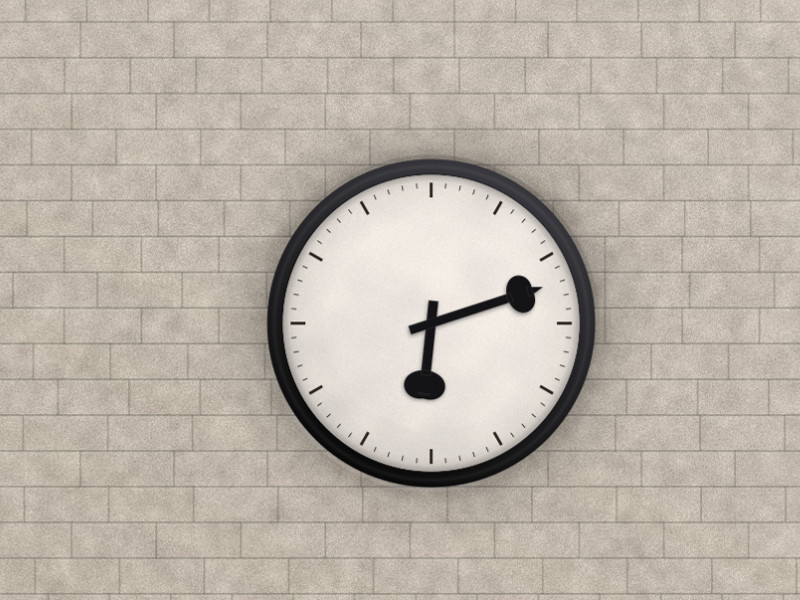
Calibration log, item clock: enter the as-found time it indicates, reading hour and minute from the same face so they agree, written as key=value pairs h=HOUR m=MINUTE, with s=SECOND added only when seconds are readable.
h=6 m=12
